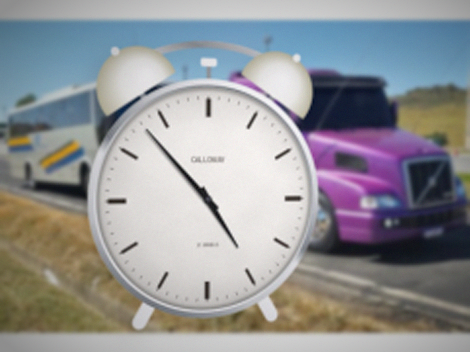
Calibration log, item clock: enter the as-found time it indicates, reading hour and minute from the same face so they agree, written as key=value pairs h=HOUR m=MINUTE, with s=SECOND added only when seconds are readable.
h=4 m=53
